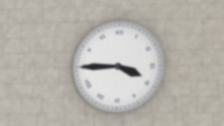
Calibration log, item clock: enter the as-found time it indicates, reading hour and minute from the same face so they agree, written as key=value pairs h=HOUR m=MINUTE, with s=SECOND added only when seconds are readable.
h=3 m=45
